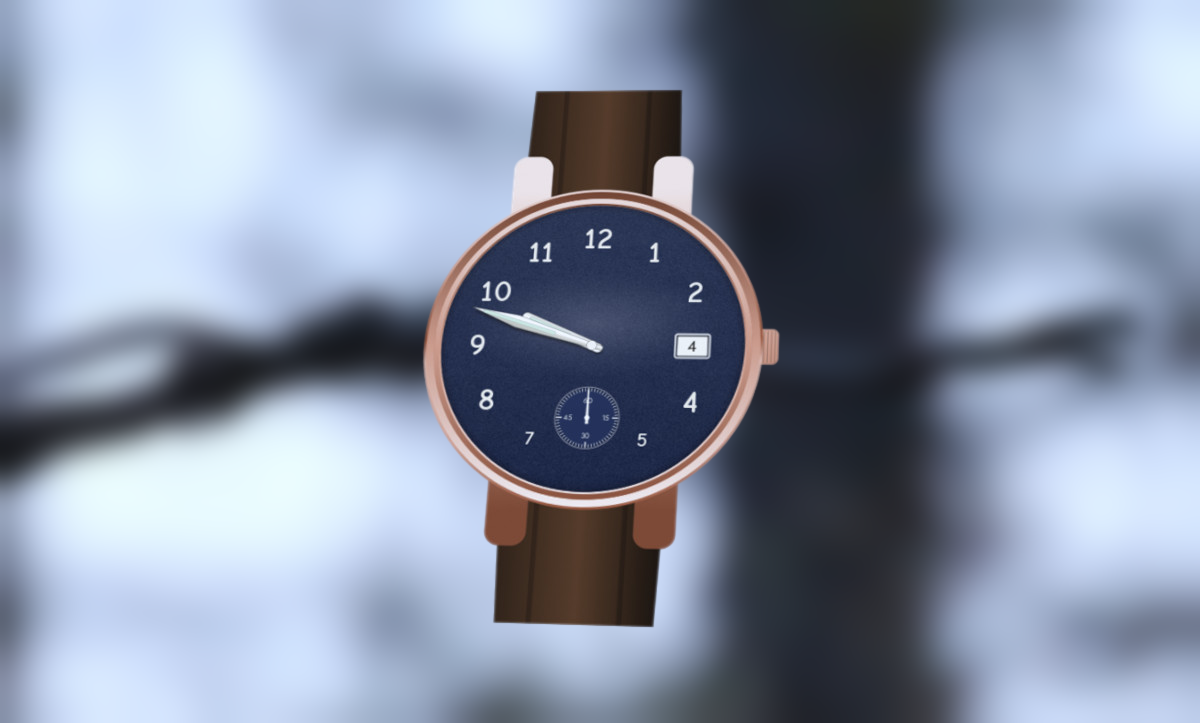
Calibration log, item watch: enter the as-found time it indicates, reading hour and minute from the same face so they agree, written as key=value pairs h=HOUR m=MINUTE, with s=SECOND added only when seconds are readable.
h=9 m=48
